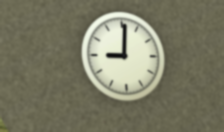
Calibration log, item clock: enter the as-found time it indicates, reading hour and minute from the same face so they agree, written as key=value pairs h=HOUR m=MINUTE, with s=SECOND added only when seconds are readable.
h=9 m=1
